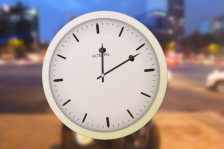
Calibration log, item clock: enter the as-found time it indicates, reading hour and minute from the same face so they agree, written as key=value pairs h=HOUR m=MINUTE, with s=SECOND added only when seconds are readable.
h=12 m=11
